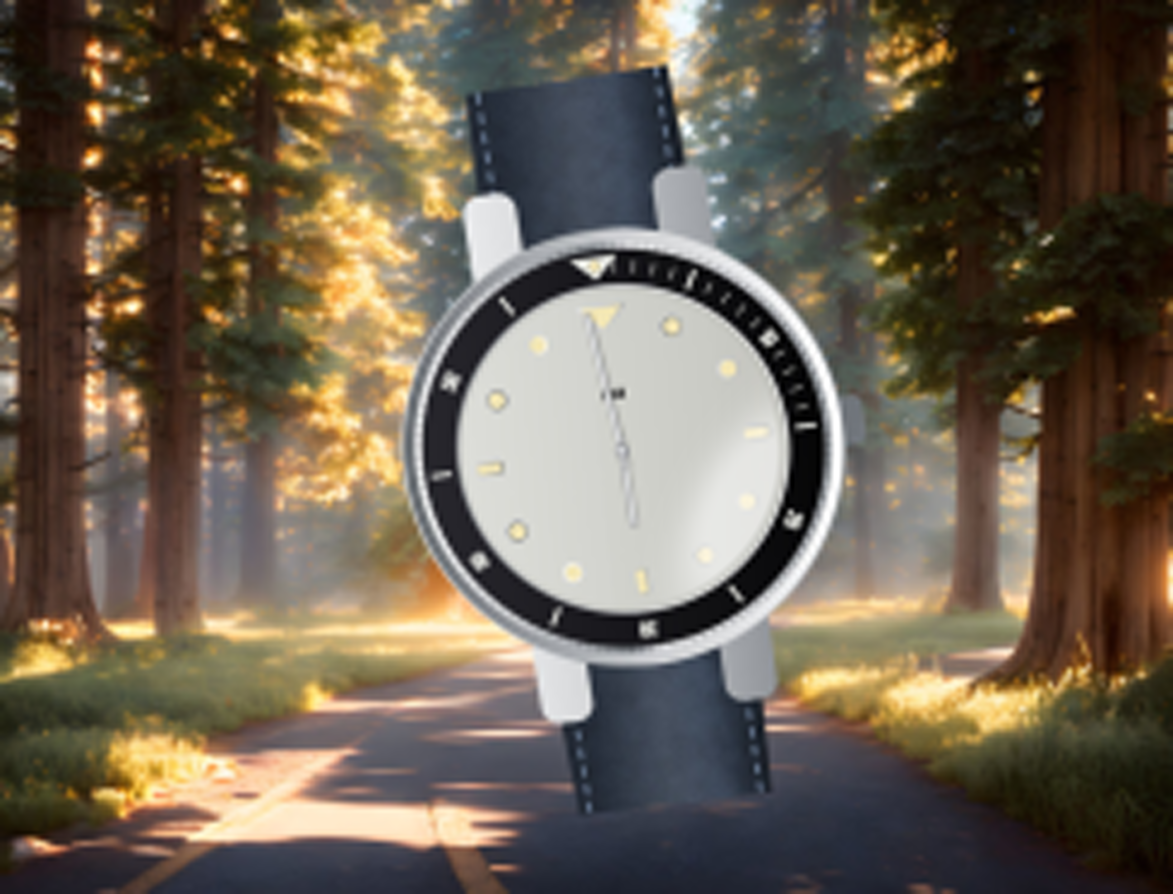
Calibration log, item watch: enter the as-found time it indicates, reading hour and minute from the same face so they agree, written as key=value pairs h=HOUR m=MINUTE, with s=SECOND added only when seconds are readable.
h=5 m=59
